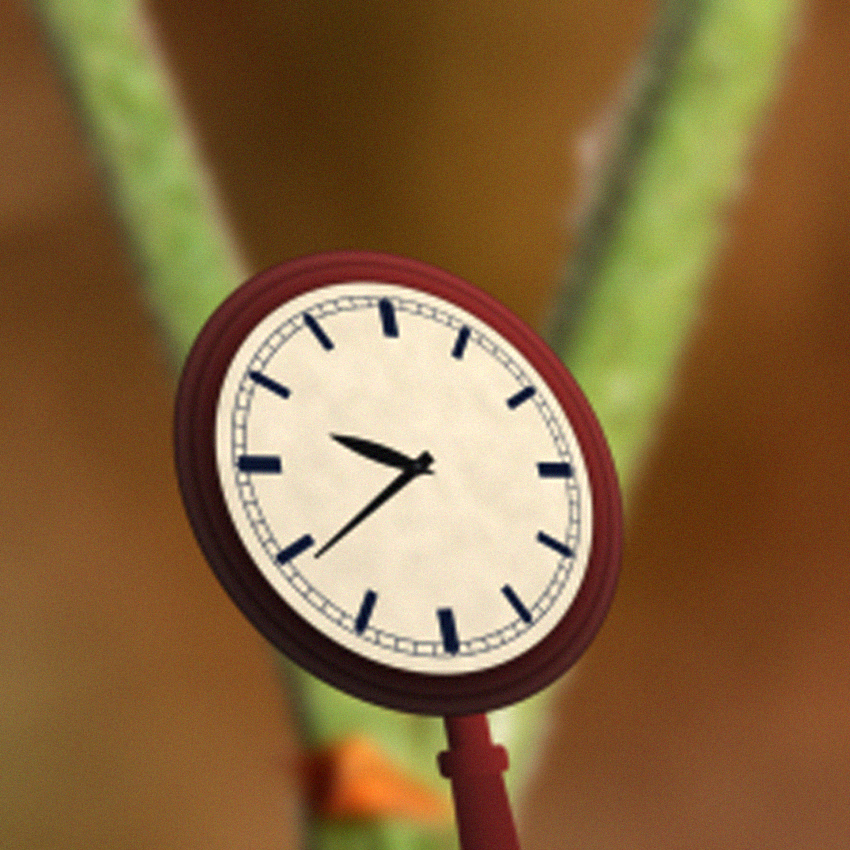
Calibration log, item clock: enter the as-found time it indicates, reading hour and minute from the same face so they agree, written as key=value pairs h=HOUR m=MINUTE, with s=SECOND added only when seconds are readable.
h=9 m=39
